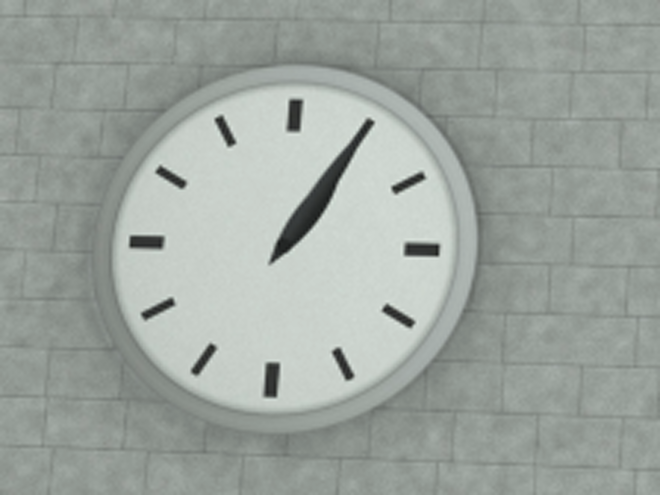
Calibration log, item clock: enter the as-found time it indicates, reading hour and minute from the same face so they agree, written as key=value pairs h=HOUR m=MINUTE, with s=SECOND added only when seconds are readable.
h=1 m=5
